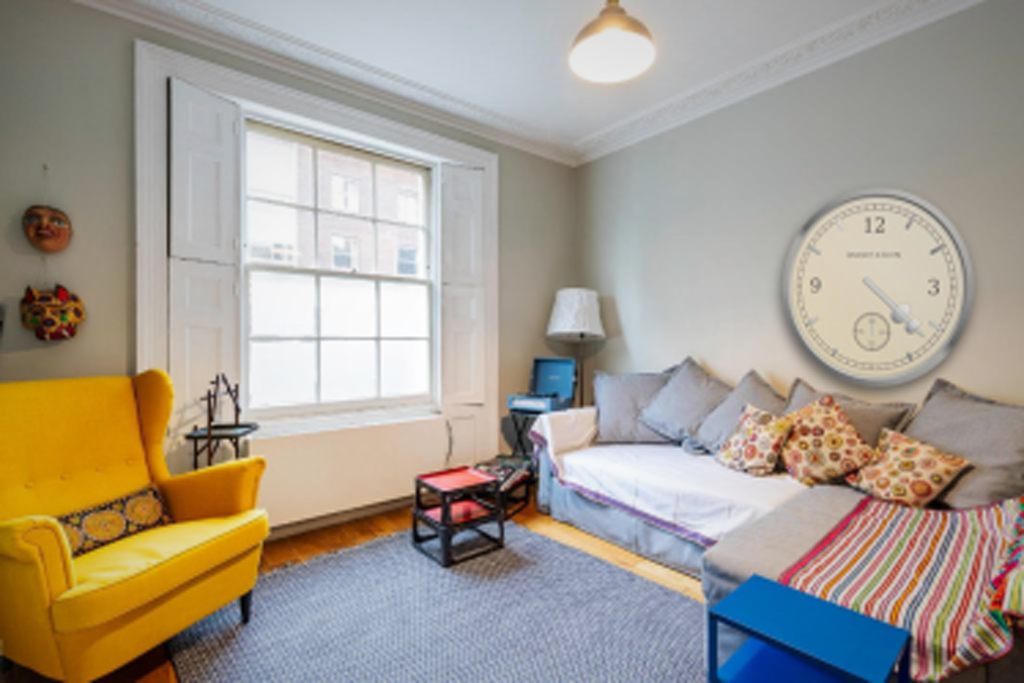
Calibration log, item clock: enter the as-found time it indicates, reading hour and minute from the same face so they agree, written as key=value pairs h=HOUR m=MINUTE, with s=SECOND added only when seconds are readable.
h=4 m=22
